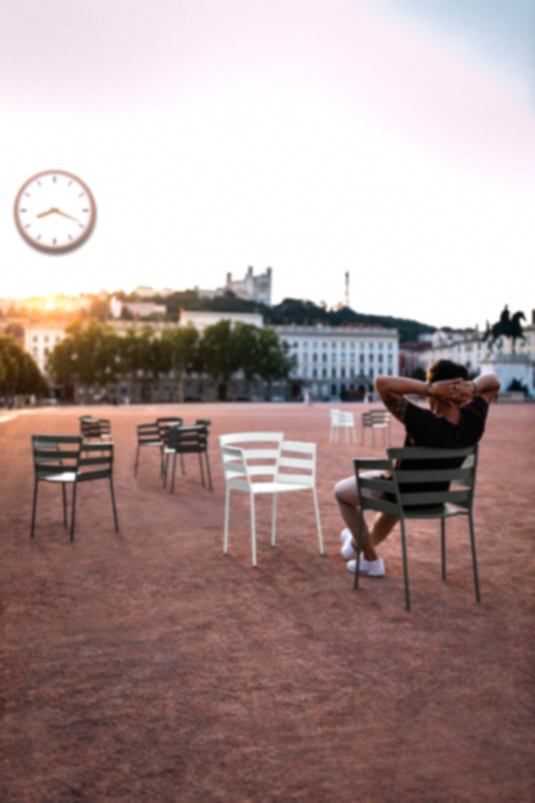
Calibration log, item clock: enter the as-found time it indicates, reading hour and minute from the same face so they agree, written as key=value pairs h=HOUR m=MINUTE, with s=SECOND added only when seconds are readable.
h=8 m=19
